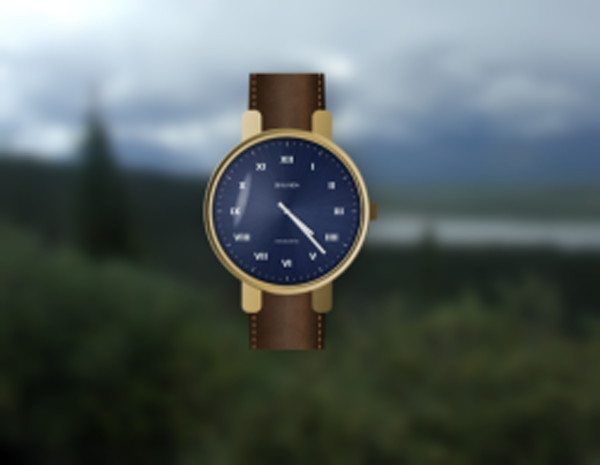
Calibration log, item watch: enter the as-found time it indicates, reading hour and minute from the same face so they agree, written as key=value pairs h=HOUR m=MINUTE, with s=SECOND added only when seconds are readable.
h=4 m=23
